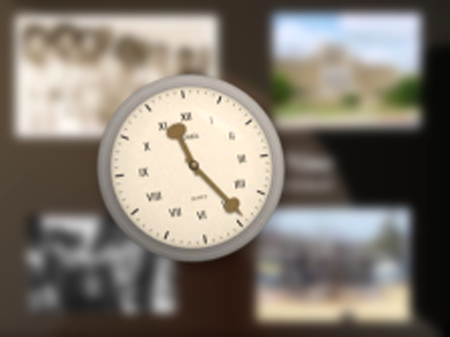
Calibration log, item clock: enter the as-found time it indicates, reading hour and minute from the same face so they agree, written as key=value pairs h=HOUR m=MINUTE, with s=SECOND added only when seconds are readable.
h=11 m=24
